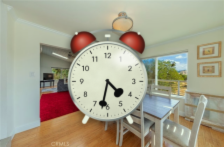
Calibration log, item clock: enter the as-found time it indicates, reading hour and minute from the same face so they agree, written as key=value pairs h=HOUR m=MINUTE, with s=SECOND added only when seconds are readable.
h=4 m=32
